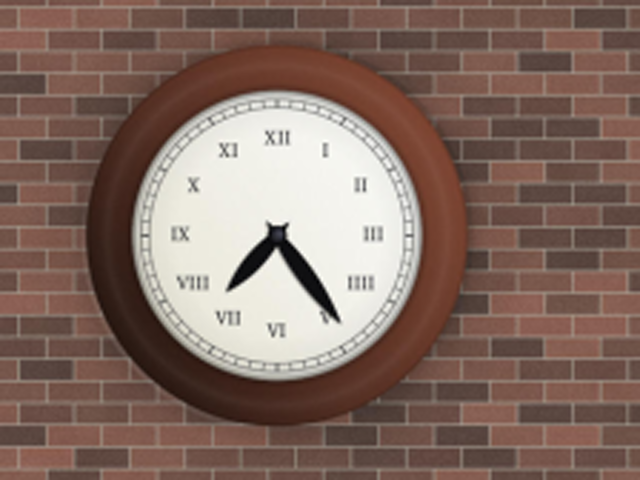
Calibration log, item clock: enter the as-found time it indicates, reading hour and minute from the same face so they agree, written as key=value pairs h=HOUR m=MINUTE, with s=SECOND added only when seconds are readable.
h=7 m=24
